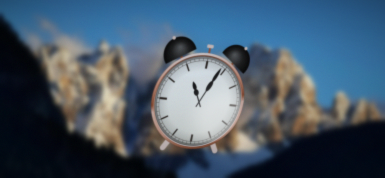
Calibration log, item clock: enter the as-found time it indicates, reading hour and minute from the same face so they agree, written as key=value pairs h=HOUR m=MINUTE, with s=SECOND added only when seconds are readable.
h=11 m=4
